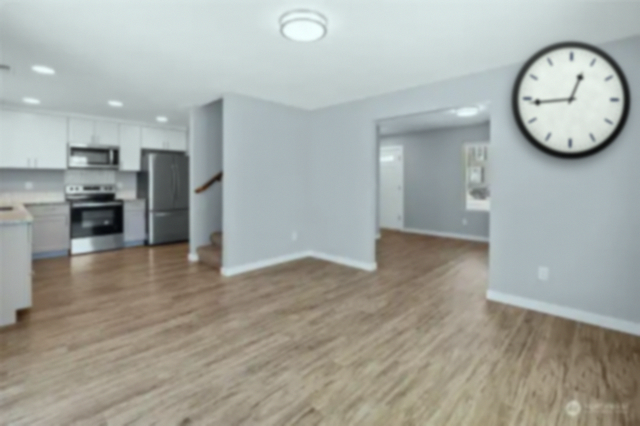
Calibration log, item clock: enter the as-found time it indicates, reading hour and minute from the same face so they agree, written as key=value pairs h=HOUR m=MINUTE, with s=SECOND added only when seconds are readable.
h=12 m=44
